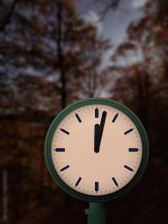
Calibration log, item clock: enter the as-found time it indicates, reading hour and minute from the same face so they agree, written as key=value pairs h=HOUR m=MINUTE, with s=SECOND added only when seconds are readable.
h=12 m=2
